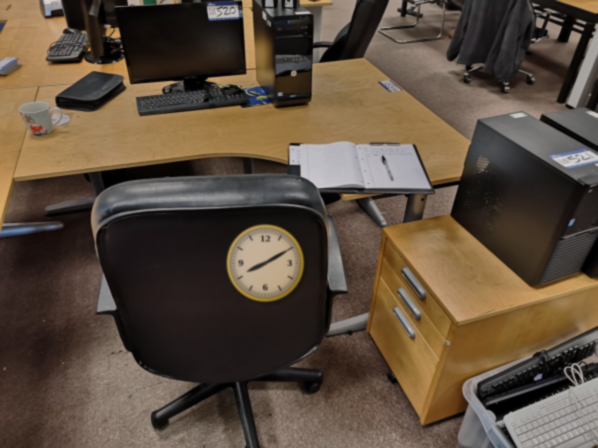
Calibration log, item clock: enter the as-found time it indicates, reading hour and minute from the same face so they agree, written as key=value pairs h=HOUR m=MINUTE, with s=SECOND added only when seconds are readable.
h=8 m=10
